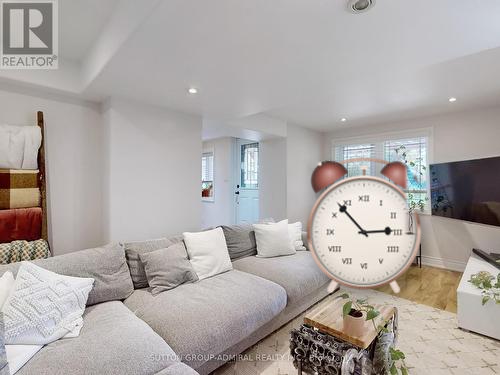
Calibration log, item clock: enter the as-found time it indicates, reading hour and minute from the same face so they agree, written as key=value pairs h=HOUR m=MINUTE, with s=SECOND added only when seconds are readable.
h=2 m=53
